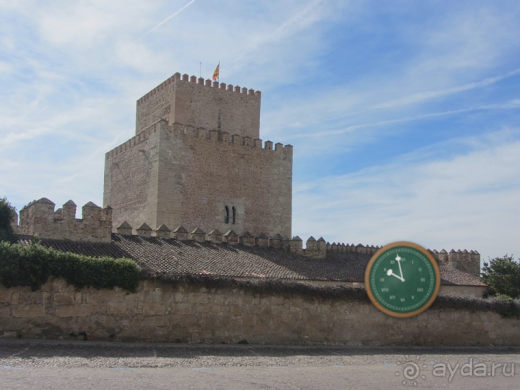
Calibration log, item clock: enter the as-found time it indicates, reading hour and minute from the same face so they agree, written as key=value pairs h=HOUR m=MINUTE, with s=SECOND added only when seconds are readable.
h=9 m=58
